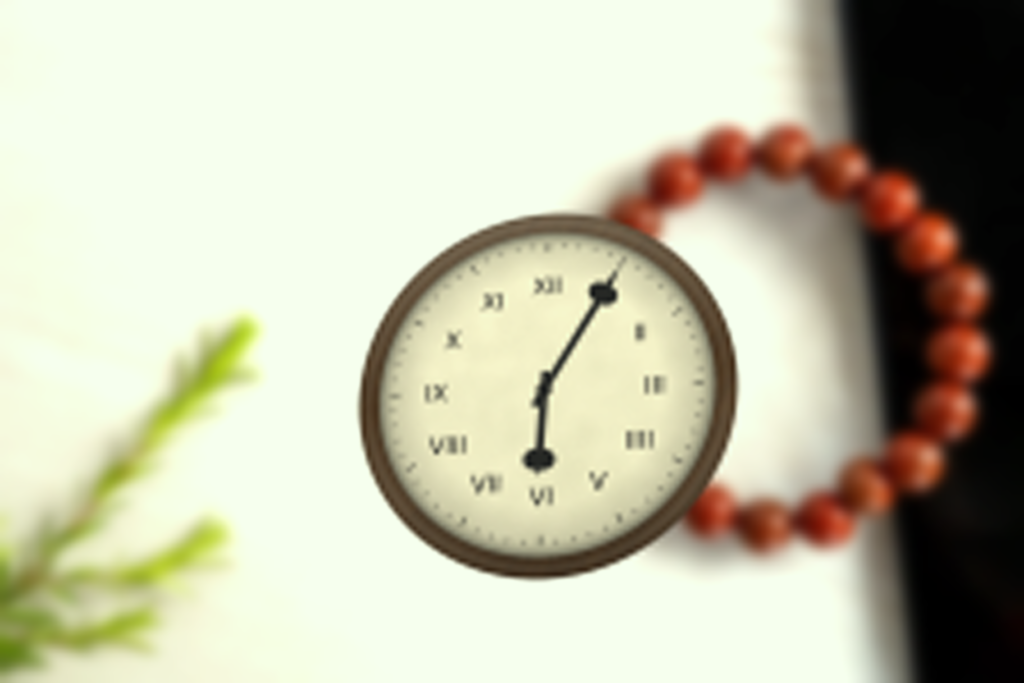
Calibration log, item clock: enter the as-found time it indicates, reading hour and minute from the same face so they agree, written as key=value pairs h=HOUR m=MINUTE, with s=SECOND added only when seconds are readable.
h=6 m=5
